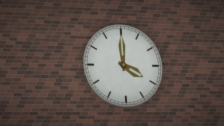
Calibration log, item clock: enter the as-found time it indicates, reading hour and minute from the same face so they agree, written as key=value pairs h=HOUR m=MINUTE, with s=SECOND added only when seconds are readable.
h=4 m=0
